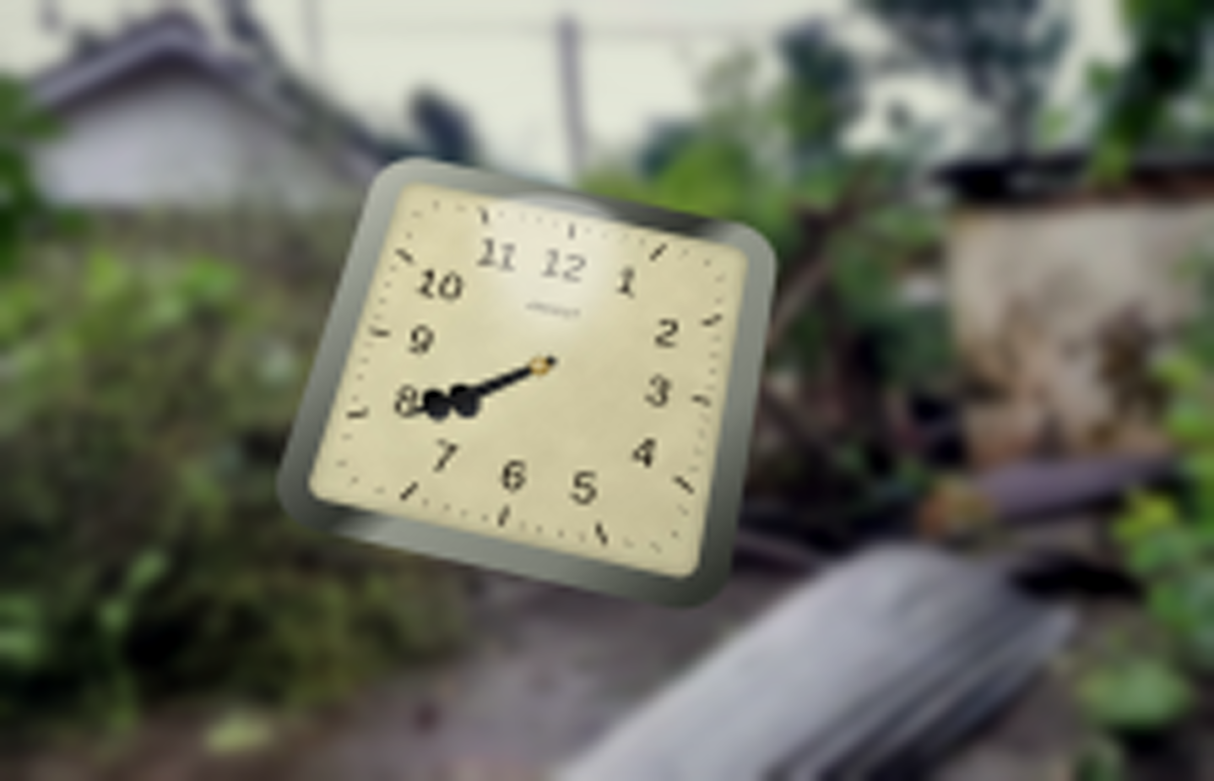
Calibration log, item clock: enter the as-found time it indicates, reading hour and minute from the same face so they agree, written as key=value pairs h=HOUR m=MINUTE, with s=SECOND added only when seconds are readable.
h=7 m=39
